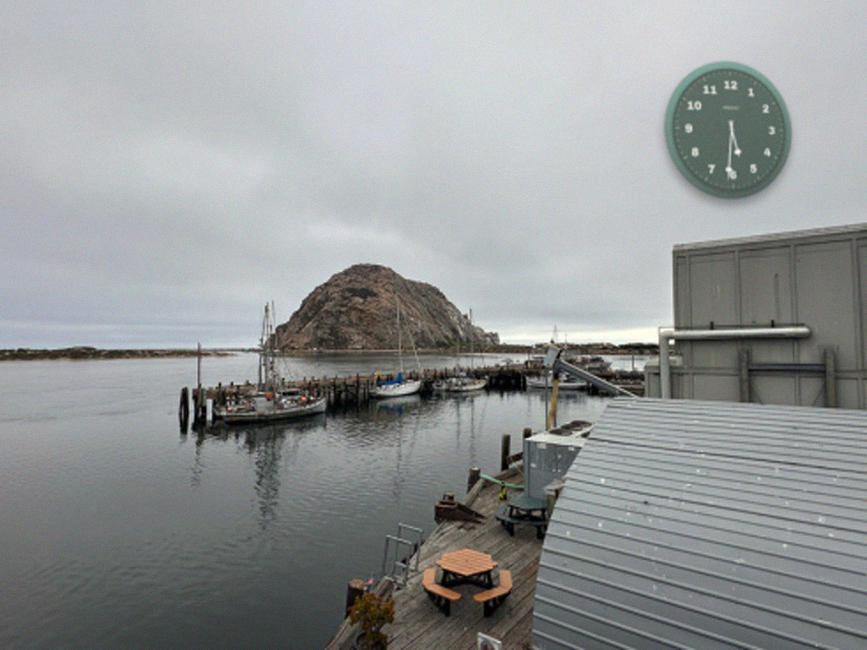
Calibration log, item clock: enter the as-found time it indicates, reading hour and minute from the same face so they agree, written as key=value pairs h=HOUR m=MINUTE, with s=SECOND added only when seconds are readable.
h=5 m=31
